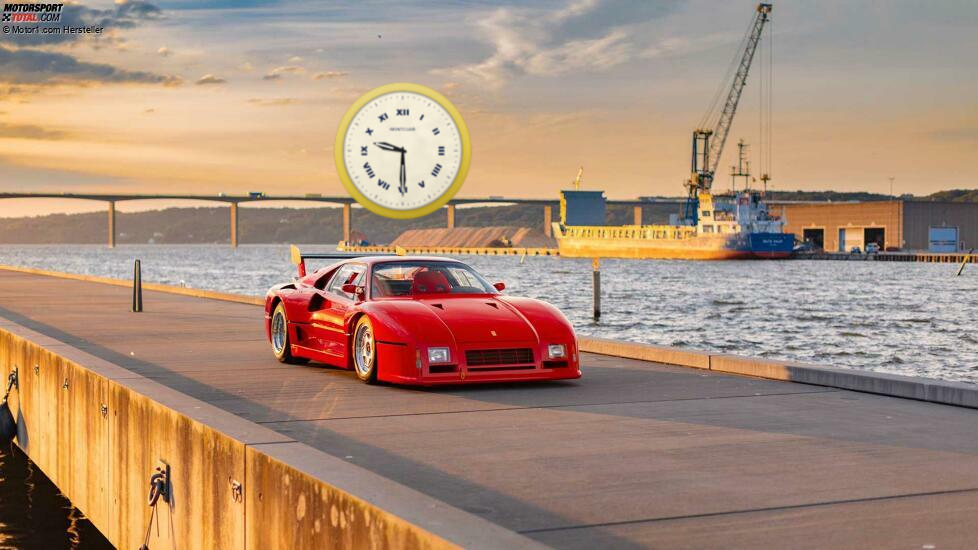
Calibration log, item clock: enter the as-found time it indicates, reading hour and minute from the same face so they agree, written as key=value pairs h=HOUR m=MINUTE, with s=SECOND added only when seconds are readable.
h=9 m=30
